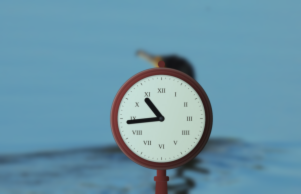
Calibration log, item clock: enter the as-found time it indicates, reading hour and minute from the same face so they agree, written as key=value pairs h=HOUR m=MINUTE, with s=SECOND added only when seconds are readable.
h=10 m=44
